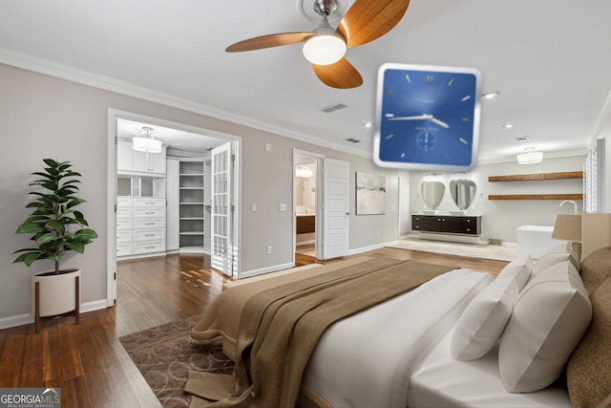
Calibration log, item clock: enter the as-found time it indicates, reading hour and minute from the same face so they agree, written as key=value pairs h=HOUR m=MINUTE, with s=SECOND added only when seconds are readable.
h=3 m=44
